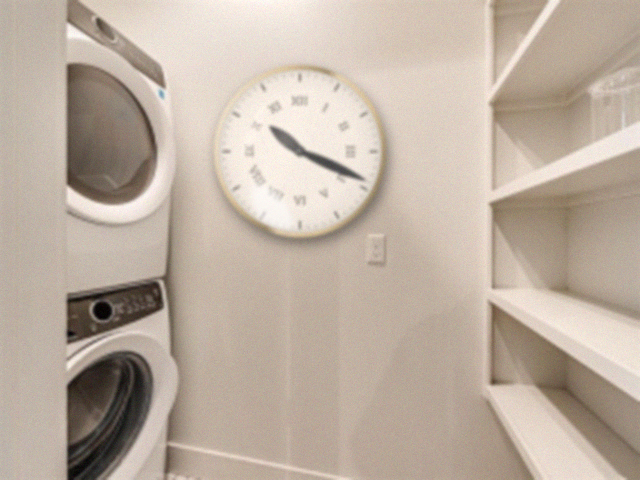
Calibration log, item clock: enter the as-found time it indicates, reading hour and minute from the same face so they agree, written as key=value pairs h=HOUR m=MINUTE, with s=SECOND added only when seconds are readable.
h=10 m=19
